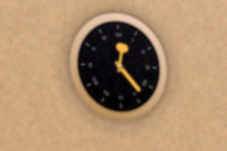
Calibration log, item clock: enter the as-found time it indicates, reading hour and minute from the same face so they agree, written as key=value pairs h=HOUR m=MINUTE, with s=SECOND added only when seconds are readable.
h=12 m=23
